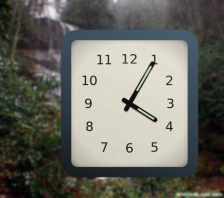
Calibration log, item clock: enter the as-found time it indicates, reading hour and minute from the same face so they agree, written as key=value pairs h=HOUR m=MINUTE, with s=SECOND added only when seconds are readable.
h=4 m=5
